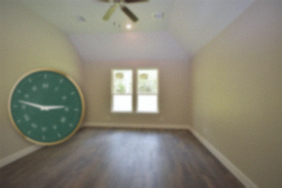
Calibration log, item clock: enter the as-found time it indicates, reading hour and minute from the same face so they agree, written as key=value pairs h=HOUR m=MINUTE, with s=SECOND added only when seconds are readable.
h=2 m=47
